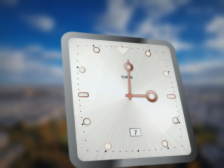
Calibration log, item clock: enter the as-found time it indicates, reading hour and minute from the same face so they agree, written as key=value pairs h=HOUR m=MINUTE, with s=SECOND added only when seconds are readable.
h=3 m=1
